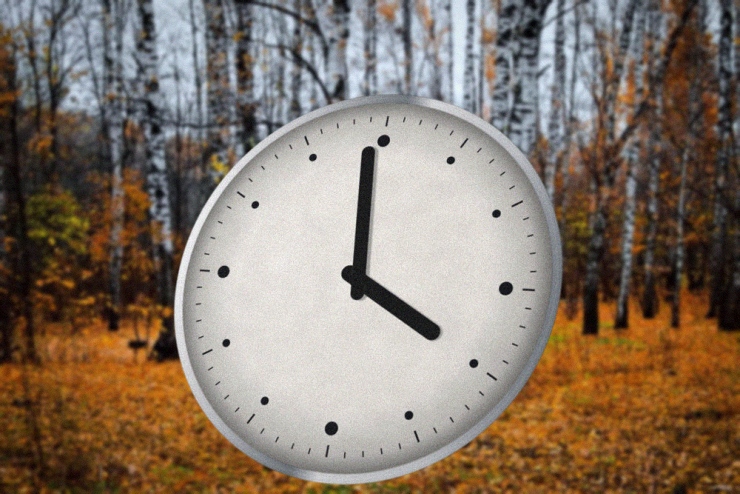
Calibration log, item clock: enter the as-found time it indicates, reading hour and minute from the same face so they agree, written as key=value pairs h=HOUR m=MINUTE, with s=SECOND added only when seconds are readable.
h=3 m=59
